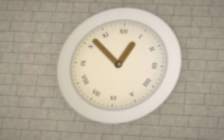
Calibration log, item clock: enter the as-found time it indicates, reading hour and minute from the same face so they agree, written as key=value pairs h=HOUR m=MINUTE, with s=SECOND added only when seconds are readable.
h=12 m=52
